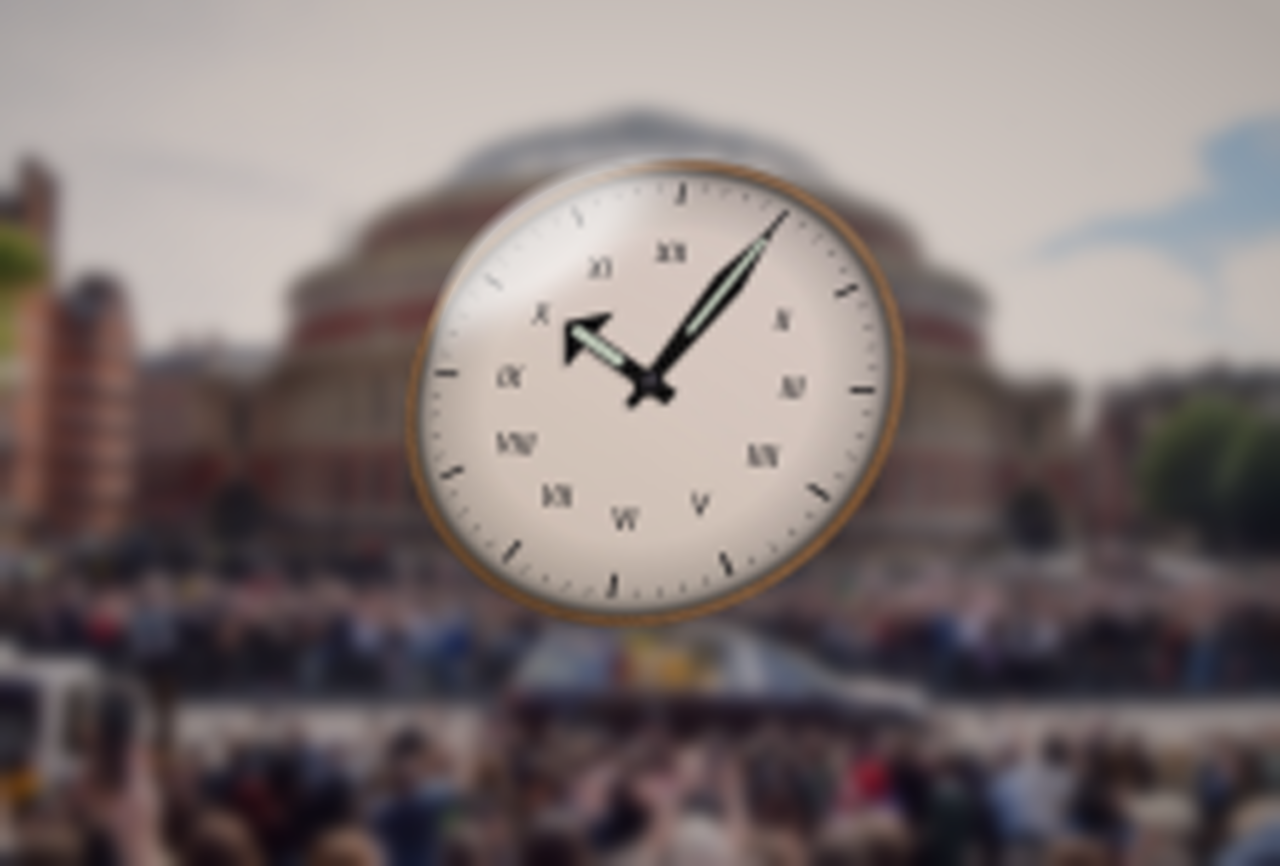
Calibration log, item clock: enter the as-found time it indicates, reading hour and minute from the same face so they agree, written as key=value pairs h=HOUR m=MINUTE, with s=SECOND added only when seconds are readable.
h=10 m=5
